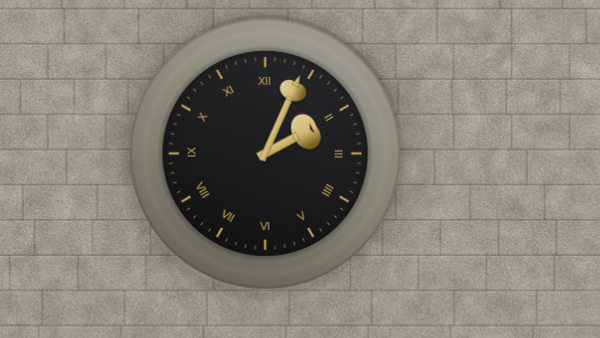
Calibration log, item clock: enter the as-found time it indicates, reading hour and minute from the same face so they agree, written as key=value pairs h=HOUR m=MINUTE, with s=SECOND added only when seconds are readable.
h=2 m=4
